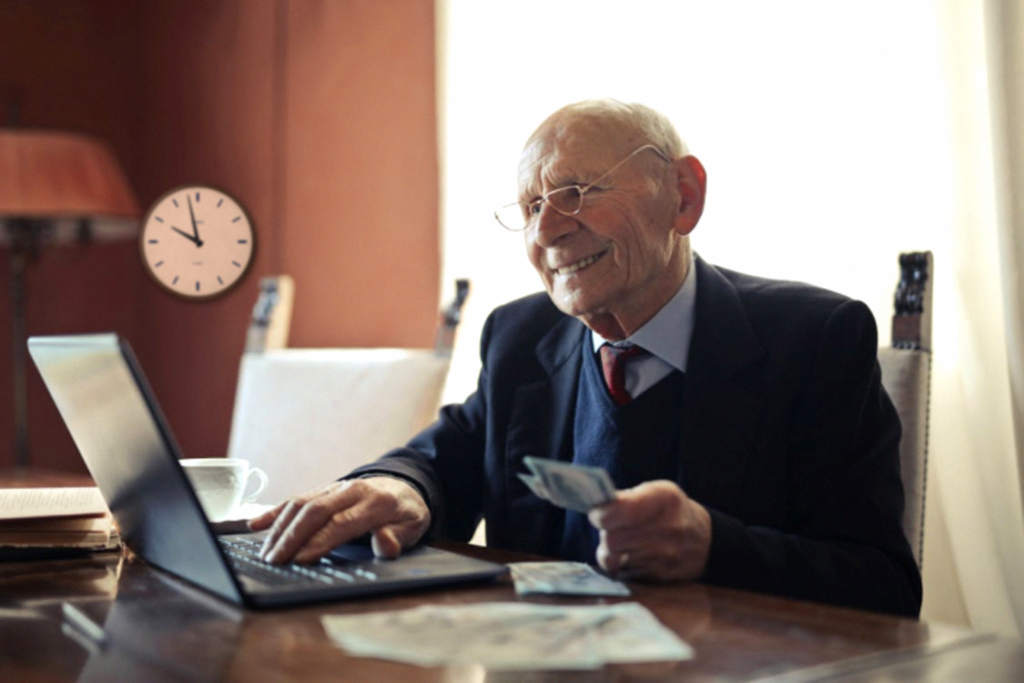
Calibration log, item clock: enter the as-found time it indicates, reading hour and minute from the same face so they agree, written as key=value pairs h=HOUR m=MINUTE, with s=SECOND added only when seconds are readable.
h=9 m=58
